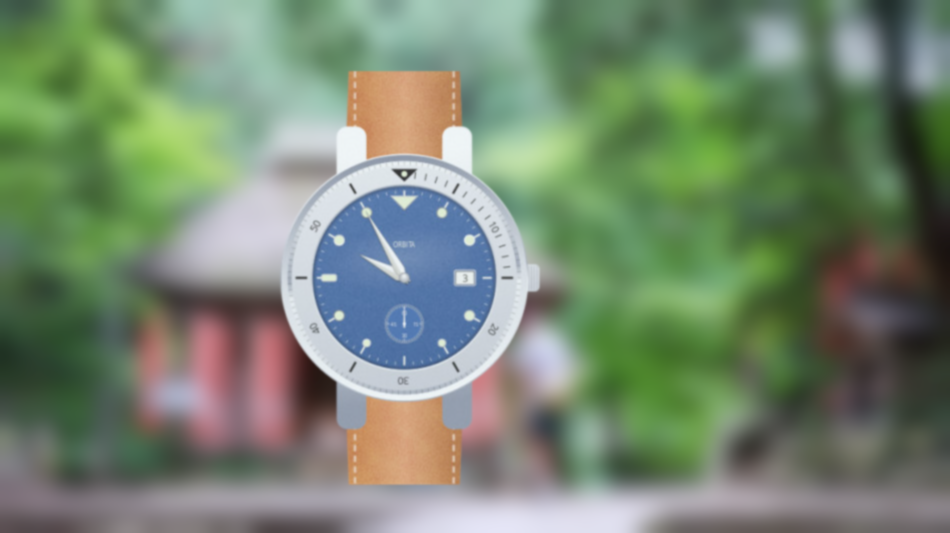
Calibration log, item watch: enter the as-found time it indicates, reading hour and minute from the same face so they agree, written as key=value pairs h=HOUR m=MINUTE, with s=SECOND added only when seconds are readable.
h=9 m=55
